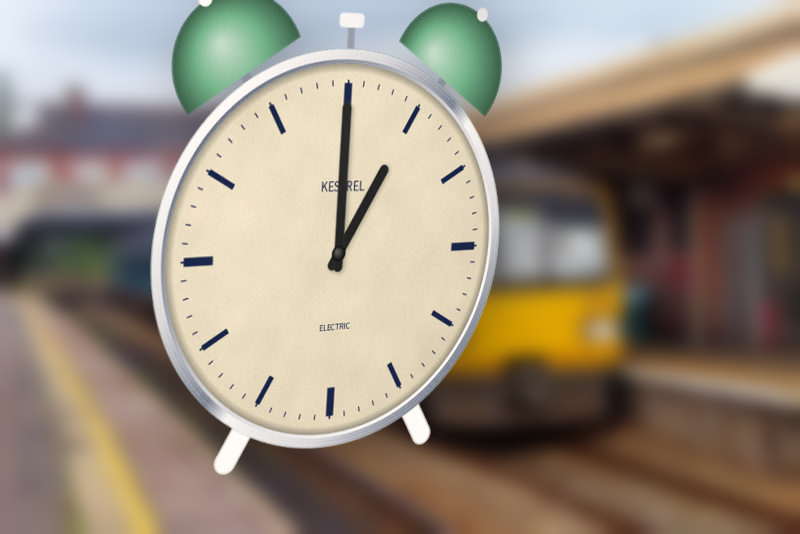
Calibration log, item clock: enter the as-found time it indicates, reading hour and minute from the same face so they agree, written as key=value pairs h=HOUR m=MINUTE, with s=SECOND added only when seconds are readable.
h=1 m=0
